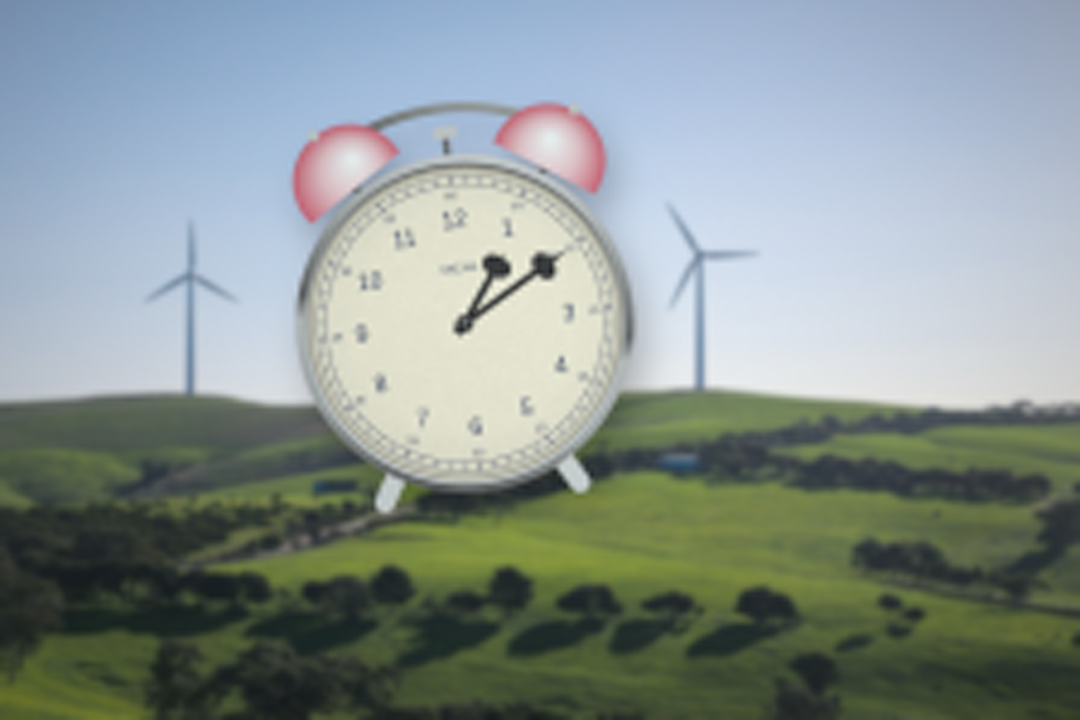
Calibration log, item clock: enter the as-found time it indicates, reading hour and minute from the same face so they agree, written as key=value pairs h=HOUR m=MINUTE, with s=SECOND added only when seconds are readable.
h=1 m=10
